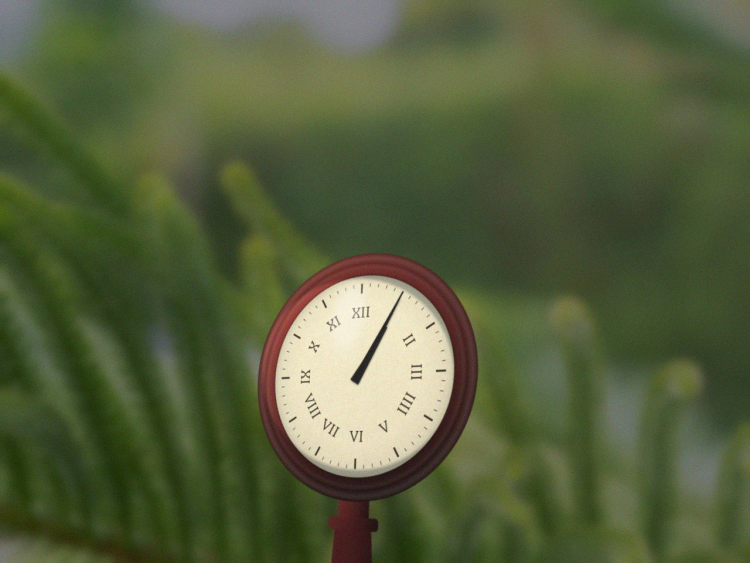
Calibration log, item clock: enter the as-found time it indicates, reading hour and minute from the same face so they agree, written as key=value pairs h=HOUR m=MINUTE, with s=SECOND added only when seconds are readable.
h=1 m=5
